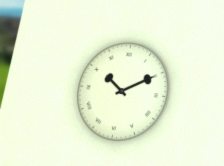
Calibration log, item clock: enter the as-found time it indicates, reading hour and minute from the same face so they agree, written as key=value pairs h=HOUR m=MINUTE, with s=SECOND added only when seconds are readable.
h=10 m=10
